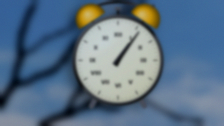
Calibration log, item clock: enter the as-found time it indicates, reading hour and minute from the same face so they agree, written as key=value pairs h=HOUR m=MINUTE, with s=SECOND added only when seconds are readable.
h=1 m=6
